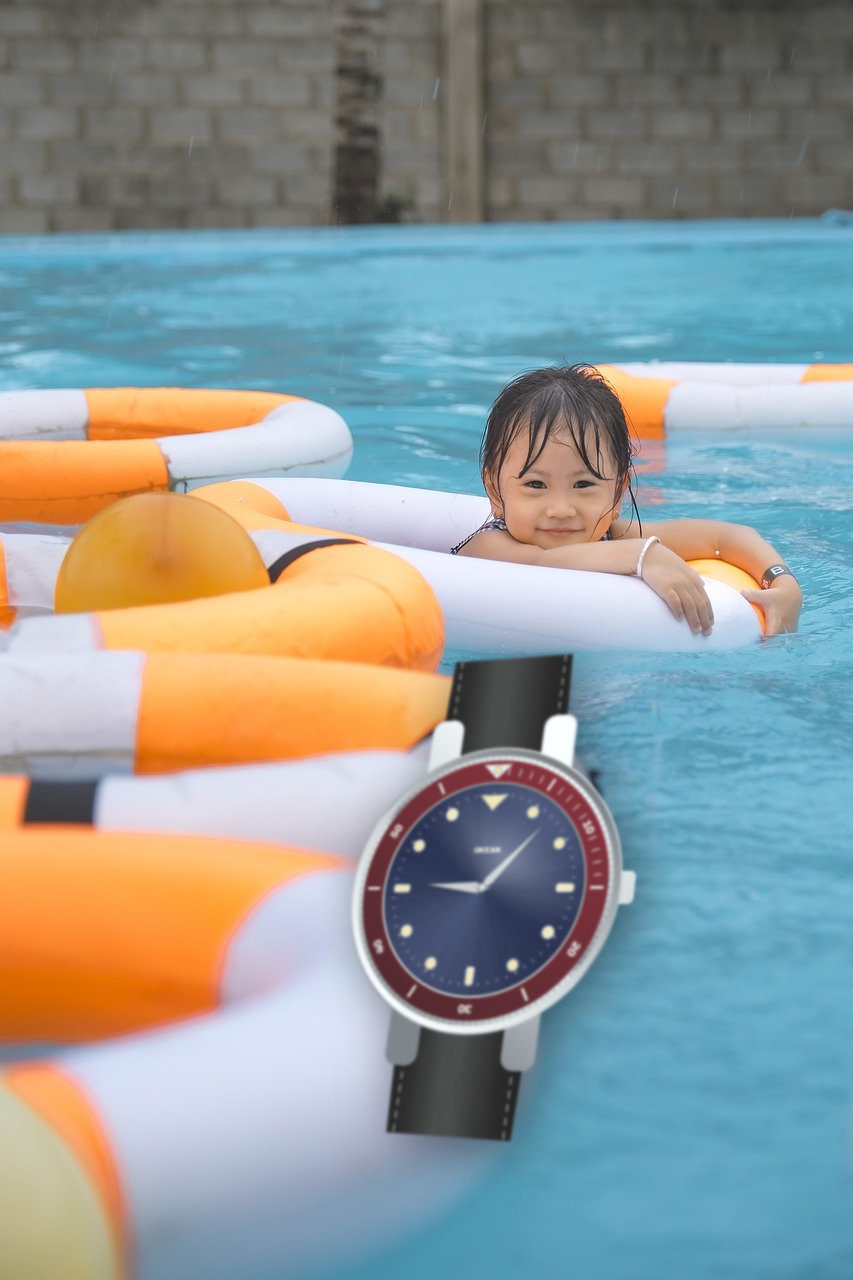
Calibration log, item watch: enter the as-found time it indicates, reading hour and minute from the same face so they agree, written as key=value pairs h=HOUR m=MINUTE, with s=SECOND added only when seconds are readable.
h=9 m=7
